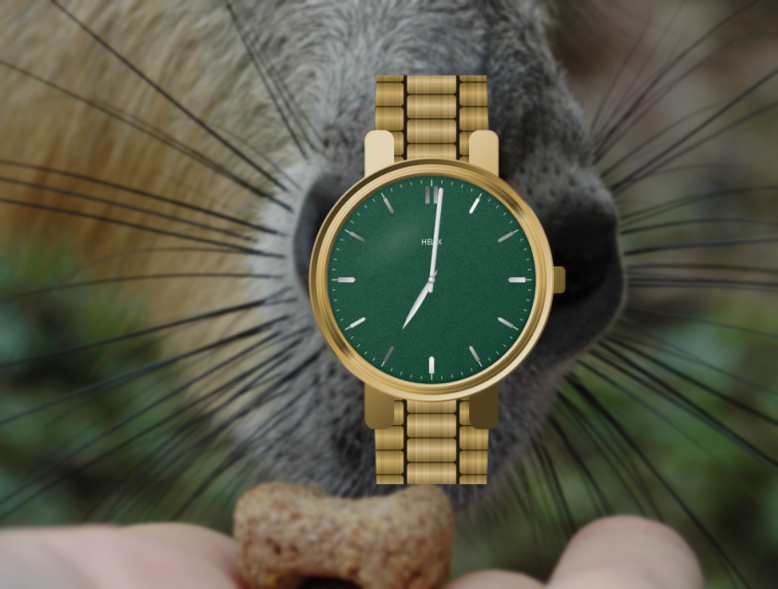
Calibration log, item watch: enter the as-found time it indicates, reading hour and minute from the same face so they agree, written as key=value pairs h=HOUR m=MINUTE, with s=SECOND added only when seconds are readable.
h=7 m=1
